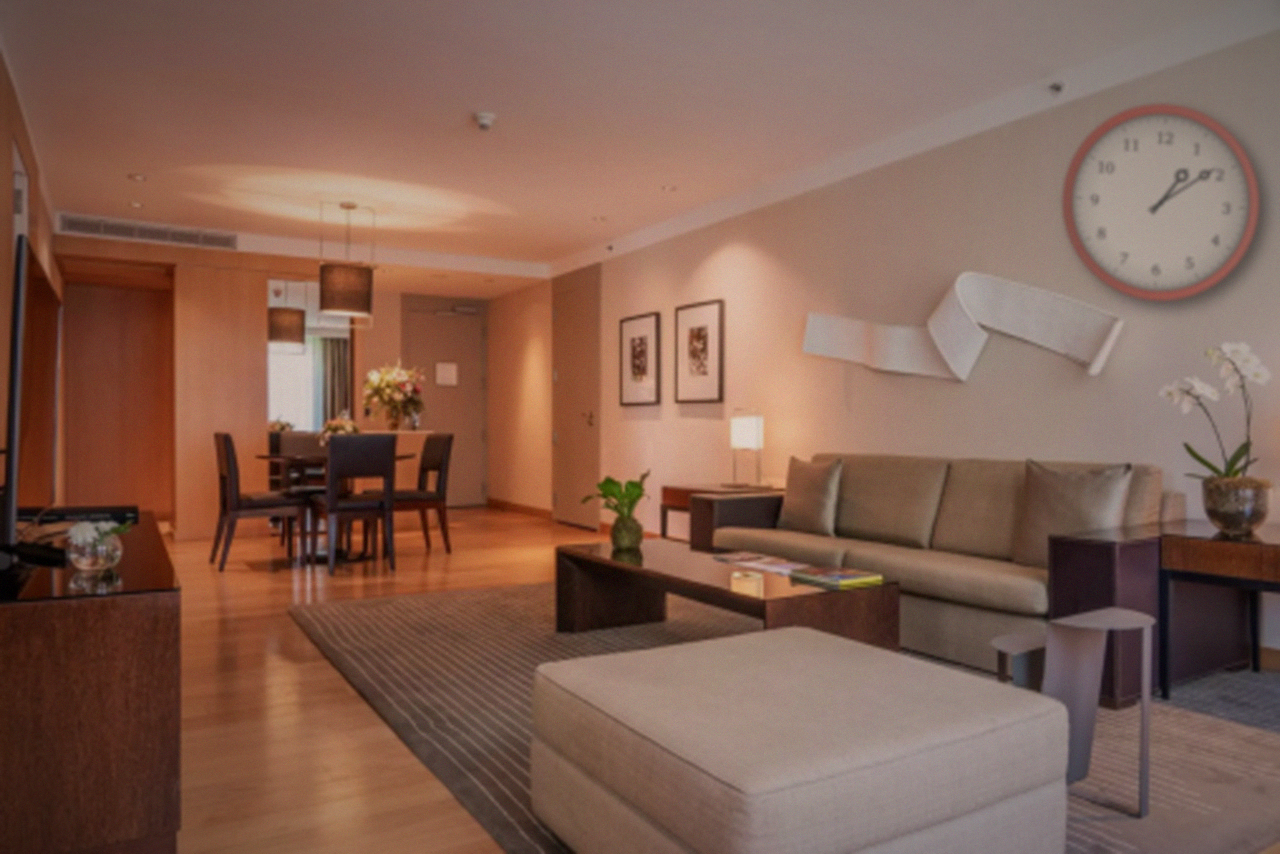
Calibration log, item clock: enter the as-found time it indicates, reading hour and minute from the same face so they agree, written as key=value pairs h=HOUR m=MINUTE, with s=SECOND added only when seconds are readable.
h=1 m=9
